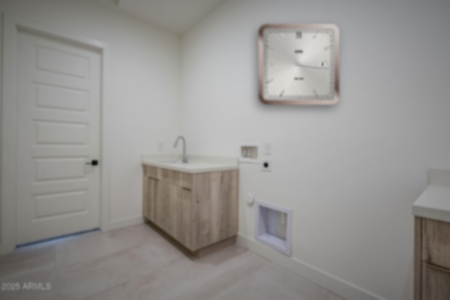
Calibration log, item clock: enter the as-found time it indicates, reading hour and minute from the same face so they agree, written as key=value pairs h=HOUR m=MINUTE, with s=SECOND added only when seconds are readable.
h=3 m=16
